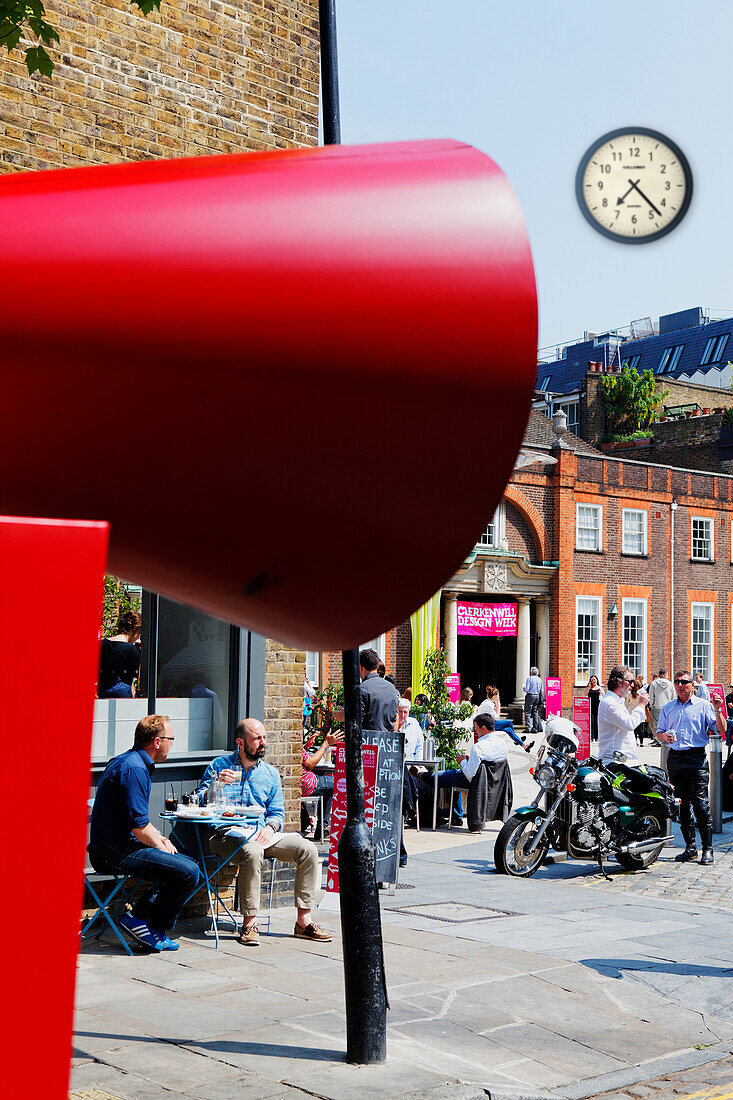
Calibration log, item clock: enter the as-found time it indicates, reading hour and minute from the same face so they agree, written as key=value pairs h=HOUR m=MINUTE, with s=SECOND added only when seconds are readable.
h=7 m=23
